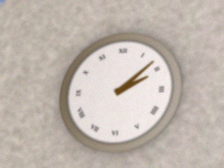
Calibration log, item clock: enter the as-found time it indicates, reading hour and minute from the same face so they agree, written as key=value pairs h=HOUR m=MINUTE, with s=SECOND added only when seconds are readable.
h=2 m=8
